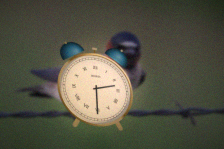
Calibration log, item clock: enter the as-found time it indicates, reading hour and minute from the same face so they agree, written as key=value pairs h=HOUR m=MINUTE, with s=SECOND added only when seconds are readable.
h=2 m=30
